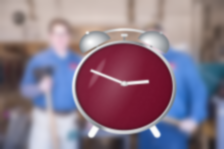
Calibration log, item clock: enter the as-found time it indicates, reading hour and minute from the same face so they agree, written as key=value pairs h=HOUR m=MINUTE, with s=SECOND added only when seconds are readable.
h=2 m=49
